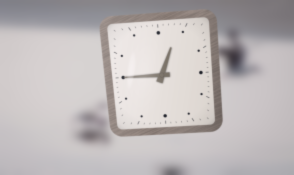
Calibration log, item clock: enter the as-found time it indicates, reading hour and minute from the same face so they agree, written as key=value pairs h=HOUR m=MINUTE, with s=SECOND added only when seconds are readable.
h=12 m=45
